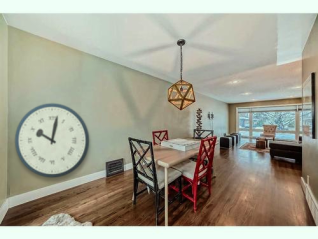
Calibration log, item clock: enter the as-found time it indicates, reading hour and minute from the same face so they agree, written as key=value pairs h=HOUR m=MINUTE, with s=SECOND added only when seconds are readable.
h=10 m=2
